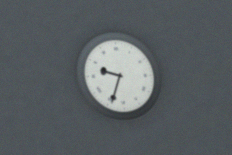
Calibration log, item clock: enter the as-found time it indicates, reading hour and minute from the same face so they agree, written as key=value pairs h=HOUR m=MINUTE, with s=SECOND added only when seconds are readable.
h=9 m=34
